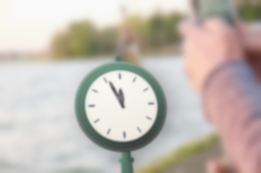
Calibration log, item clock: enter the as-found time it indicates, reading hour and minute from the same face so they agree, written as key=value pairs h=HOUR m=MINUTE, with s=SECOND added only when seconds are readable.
h=11 m=56
